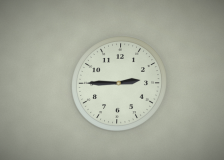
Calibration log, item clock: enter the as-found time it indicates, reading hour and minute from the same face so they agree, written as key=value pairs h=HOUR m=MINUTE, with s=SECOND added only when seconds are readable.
h=2 m=45
